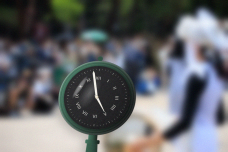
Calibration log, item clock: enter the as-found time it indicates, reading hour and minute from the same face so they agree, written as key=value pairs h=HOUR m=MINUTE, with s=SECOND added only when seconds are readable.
h=4 m=58
